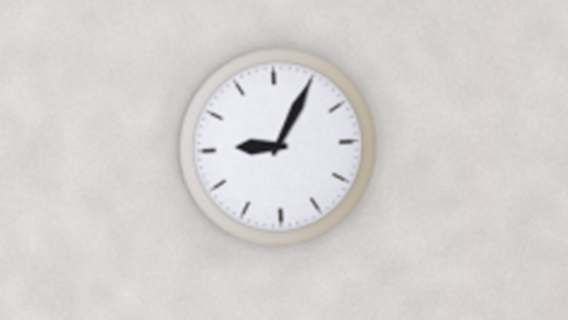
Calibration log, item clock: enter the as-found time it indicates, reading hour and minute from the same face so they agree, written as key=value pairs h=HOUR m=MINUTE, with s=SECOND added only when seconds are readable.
h=9 m=5
